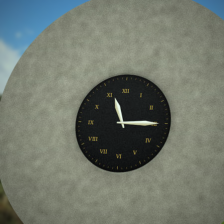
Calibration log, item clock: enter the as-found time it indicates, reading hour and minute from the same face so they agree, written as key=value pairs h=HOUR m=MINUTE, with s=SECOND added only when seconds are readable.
h=11 m=15
